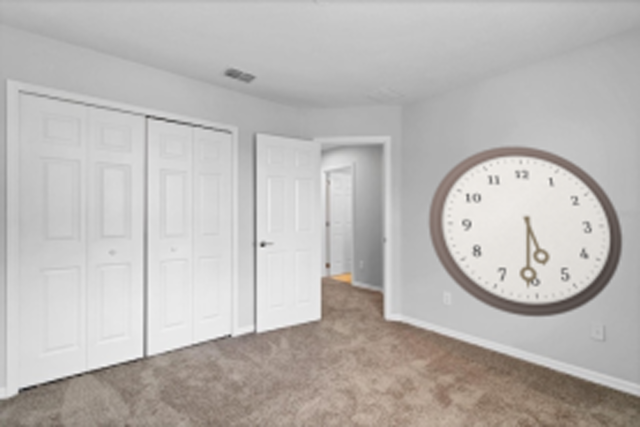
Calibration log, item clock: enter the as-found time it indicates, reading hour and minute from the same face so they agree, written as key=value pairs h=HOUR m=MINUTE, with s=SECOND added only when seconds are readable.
h=5 m=31
